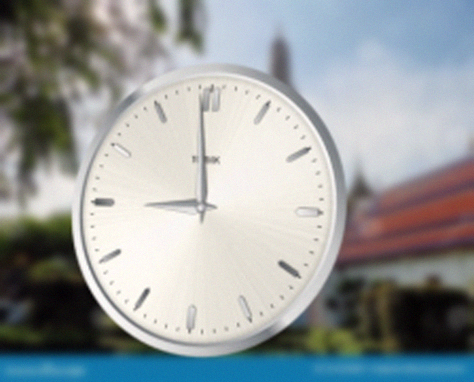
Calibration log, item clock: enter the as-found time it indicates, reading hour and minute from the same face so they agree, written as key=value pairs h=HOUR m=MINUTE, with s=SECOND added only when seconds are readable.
h=8 m=59
